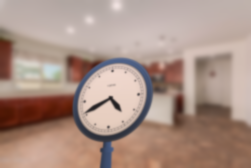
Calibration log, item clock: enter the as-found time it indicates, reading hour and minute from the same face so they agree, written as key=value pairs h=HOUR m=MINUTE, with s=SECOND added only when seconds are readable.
h=4 m=41
